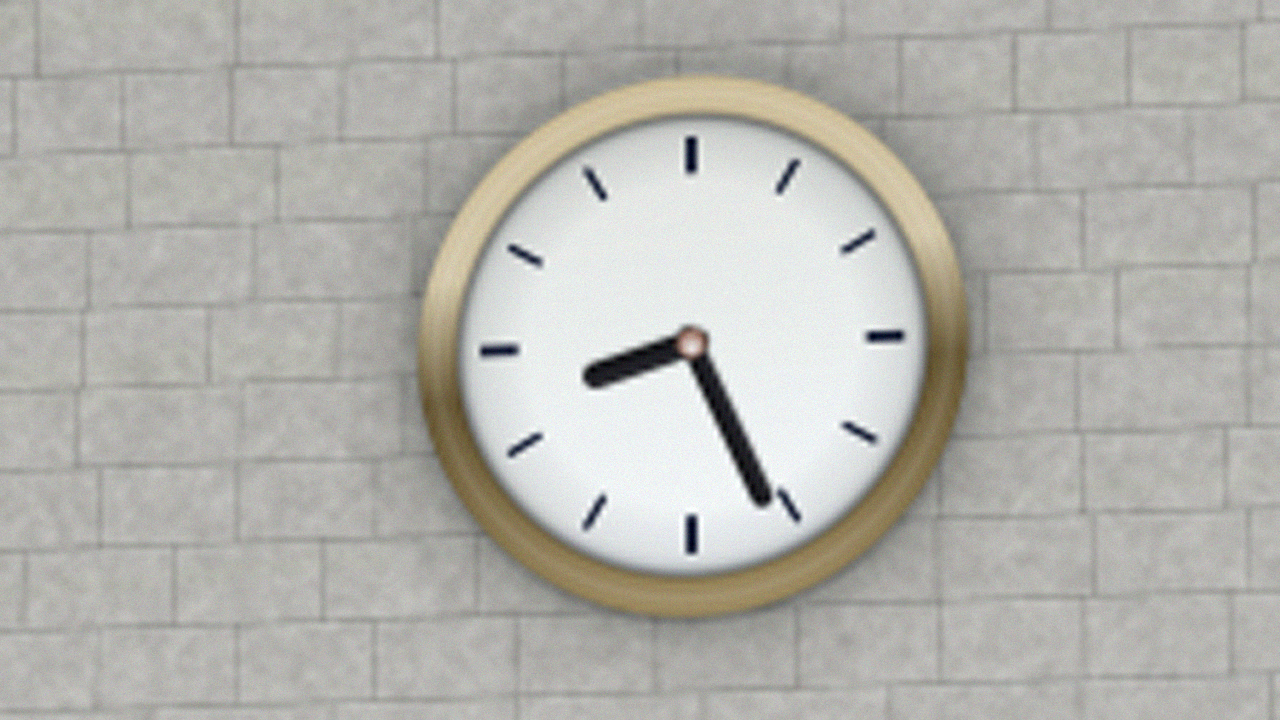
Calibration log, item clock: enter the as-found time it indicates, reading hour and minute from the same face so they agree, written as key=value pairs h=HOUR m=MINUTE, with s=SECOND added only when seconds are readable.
h=8 m=26
